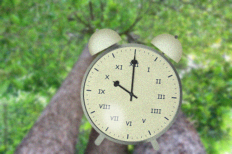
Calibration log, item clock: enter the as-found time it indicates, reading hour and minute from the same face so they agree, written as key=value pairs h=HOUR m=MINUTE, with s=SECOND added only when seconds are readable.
h=10 m=0
